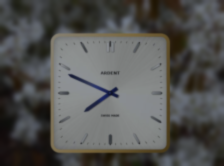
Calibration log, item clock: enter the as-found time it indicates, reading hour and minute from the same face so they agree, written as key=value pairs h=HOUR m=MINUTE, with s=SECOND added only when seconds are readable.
h=7 m=49
